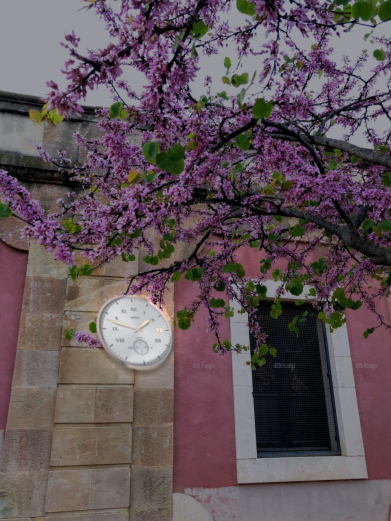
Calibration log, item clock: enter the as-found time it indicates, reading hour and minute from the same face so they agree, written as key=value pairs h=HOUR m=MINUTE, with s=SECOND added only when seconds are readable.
h=1 m=48
